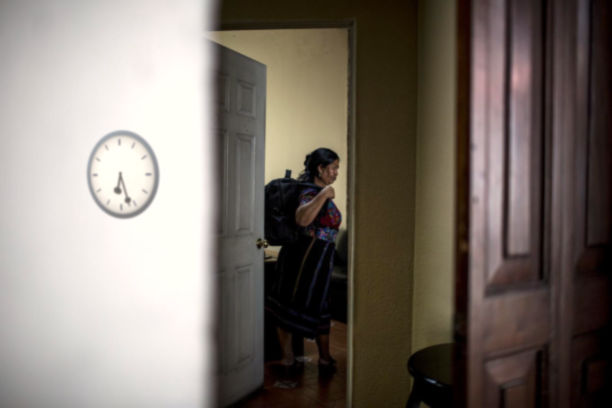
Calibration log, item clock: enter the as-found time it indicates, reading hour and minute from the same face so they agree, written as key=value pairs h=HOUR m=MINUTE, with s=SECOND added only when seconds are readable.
h=6 m=27
